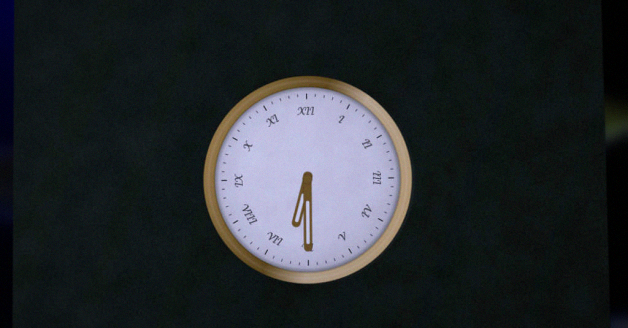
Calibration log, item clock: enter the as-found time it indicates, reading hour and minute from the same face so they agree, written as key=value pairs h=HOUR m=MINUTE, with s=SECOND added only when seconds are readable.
h=6 m=30
